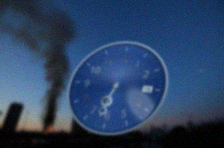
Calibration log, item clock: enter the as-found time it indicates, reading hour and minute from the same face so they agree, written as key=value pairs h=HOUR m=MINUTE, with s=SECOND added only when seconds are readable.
h=6 m=32
